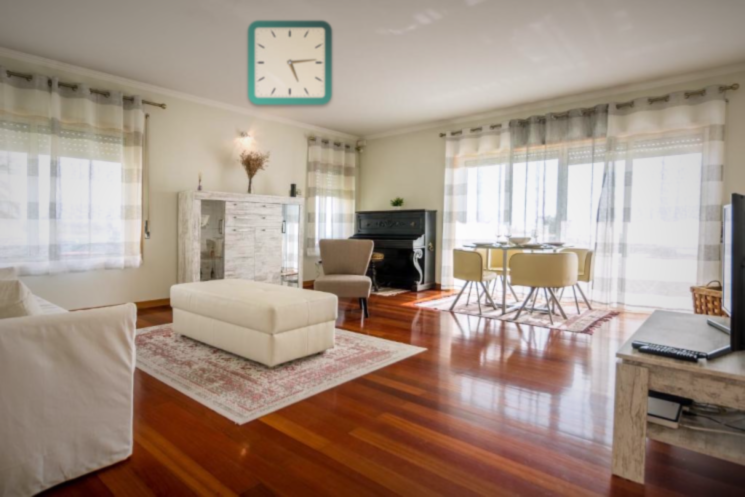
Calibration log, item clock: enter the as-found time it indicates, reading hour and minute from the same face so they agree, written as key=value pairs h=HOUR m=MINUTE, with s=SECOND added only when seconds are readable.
h=5 m=14
